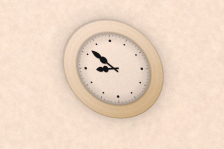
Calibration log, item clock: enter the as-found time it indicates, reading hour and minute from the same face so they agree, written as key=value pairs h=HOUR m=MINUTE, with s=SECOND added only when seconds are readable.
h=8 m=52
